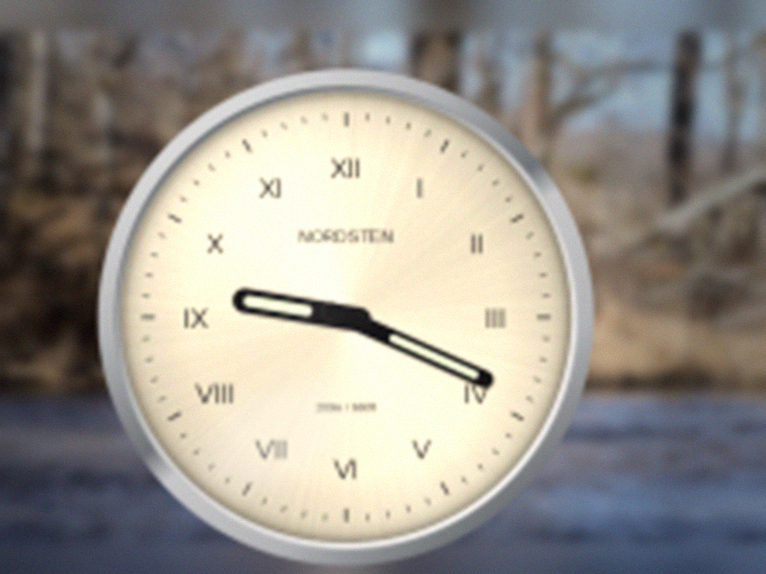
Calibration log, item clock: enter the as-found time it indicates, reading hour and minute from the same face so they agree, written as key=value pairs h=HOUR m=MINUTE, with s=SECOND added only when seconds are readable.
h=9 m=19
